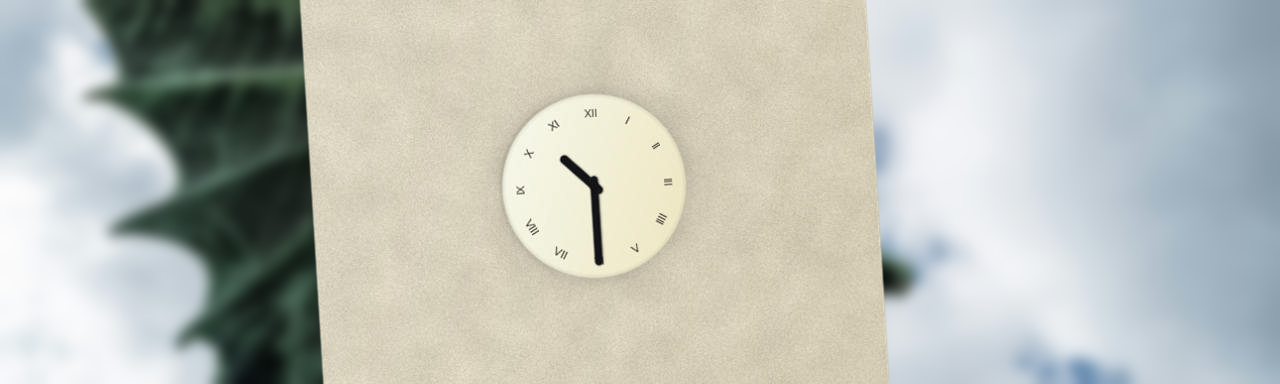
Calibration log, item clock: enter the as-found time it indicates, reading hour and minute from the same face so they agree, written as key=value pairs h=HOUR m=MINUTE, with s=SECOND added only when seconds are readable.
h=10 m=30
